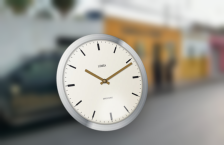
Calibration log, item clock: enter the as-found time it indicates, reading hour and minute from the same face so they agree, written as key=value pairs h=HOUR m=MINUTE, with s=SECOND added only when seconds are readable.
h=10 m=11
